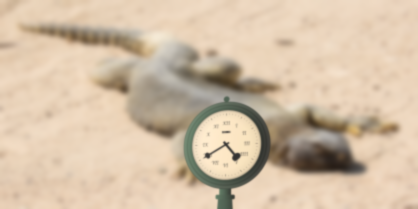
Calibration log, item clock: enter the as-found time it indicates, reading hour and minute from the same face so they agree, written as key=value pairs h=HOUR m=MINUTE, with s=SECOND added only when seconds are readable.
h=4 m=40
